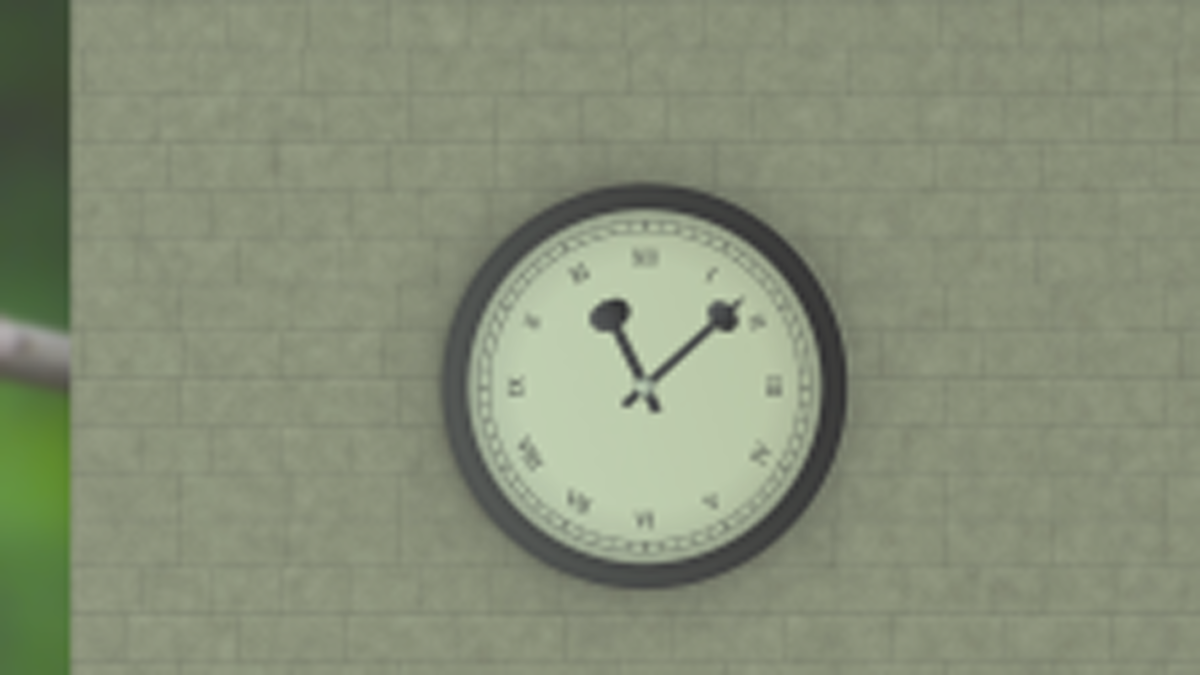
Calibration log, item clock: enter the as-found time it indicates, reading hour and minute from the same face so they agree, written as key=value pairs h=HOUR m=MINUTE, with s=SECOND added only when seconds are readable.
h=11 m=8
